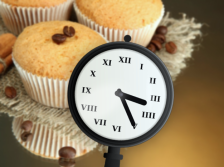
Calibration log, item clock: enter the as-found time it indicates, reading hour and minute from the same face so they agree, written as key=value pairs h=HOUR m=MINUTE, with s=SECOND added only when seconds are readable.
h=3 m=25
